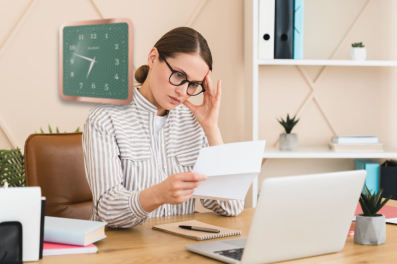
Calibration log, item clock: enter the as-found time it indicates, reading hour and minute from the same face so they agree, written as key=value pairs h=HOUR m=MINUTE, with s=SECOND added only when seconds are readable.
h=6 m=48
